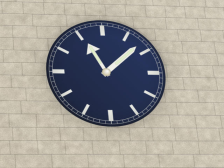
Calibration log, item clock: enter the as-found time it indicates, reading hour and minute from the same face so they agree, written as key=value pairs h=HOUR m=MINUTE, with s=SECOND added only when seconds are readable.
h=11 m=8
